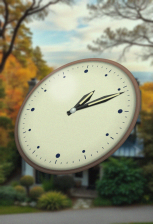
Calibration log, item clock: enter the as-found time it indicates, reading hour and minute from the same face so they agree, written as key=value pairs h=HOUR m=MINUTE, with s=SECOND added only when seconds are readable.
h=1 m=11
